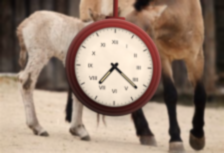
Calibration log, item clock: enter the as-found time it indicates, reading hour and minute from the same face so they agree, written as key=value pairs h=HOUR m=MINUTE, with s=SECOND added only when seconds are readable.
h=7 m=22
